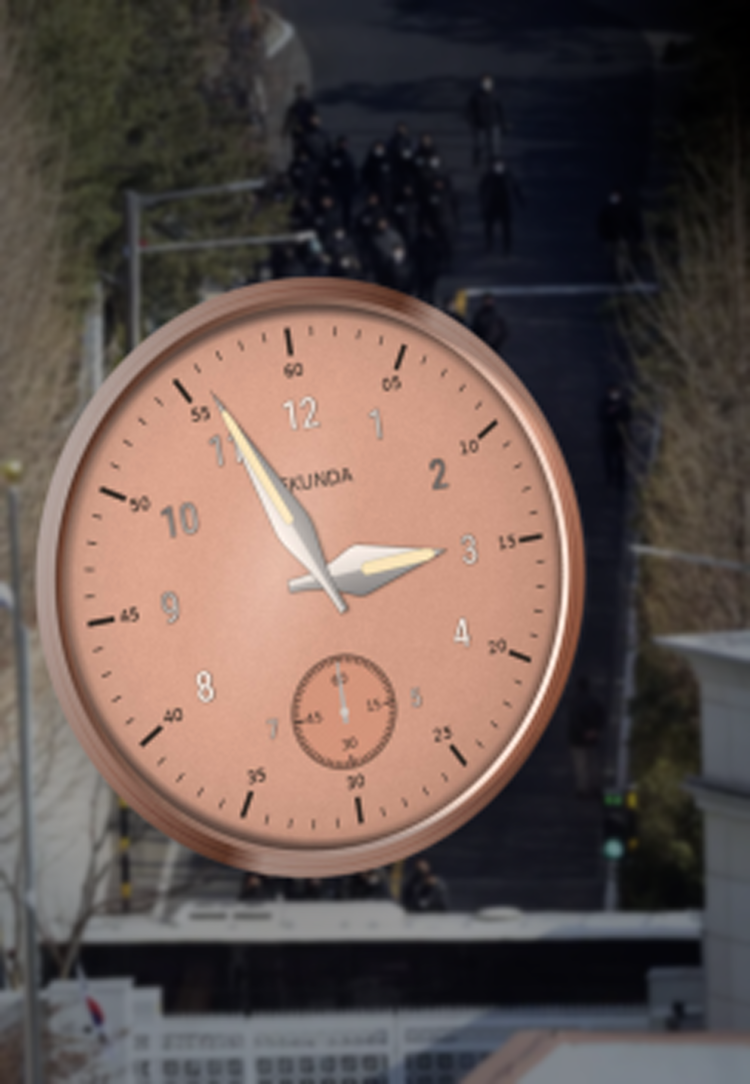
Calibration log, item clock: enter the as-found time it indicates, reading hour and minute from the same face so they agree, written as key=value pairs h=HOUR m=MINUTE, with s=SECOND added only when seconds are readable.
h=2 m=56
